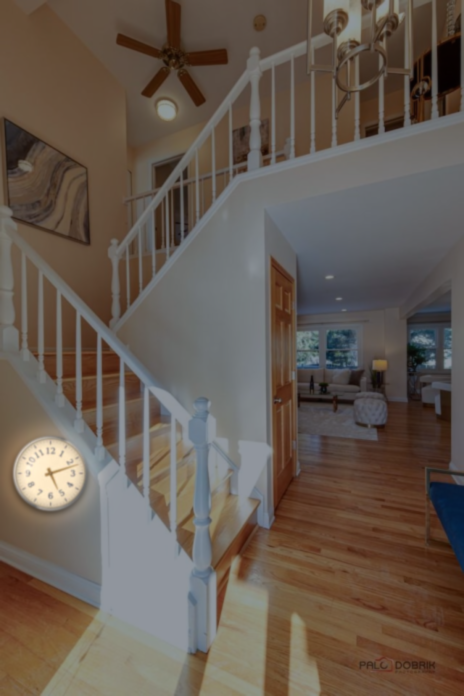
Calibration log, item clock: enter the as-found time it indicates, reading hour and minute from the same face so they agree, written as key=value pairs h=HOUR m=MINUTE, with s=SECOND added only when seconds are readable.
h=5 m=12
